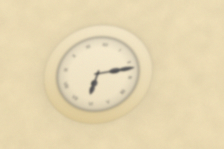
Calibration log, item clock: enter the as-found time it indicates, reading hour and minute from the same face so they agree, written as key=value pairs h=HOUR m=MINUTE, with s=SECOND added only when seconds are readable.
h=6 m=12
